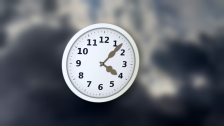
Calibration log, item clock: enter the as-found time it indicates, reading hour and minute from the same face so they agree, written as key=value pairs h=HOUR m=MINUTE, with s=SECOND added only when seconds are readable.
h=4 m=7
